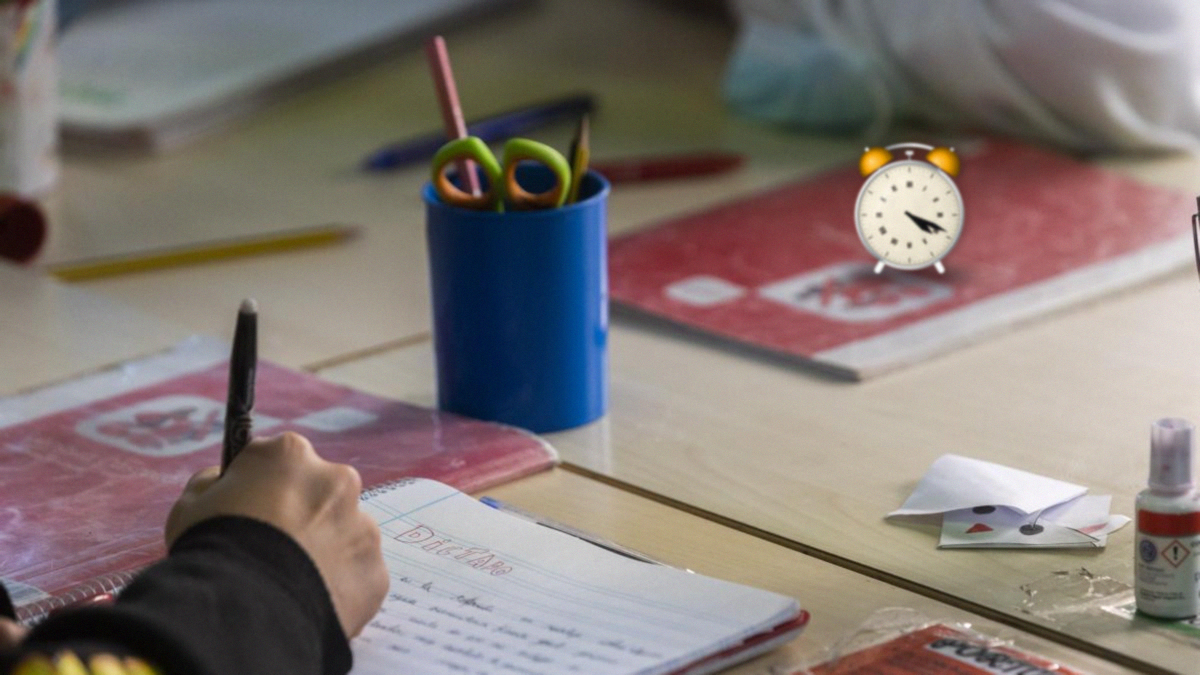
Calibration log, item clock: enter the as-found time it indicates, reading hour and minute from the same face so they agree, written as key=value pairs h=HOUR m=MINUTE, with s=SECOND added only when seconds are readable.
h=4 m=19
